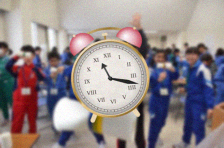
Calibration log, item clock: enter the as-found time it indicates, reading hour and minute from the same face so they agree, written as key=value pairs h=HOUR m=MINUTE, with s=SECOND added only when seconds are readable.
h=11 m=18
